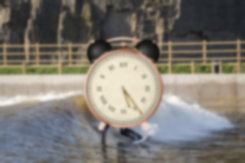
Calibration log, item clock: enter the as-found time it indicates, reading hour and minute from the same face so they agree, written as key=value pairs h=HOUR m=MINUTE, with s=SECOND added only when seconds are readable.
h=5 m=24
